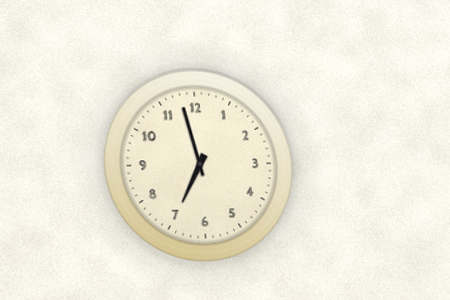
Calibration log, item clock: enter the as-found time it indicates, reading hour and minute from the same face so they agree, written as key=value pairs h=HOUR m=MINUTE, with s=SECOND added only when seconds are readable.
h=6 m=58
